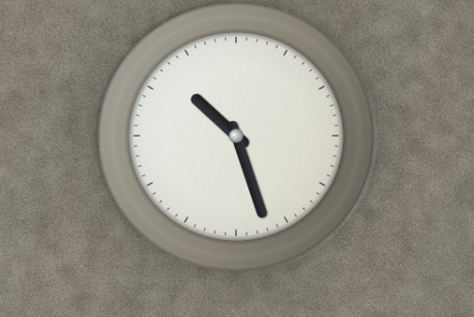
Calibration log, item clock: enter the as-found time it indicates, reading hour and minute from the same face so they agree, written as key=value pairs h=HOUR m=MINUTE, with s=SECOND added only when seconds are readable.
h=10 m=27
